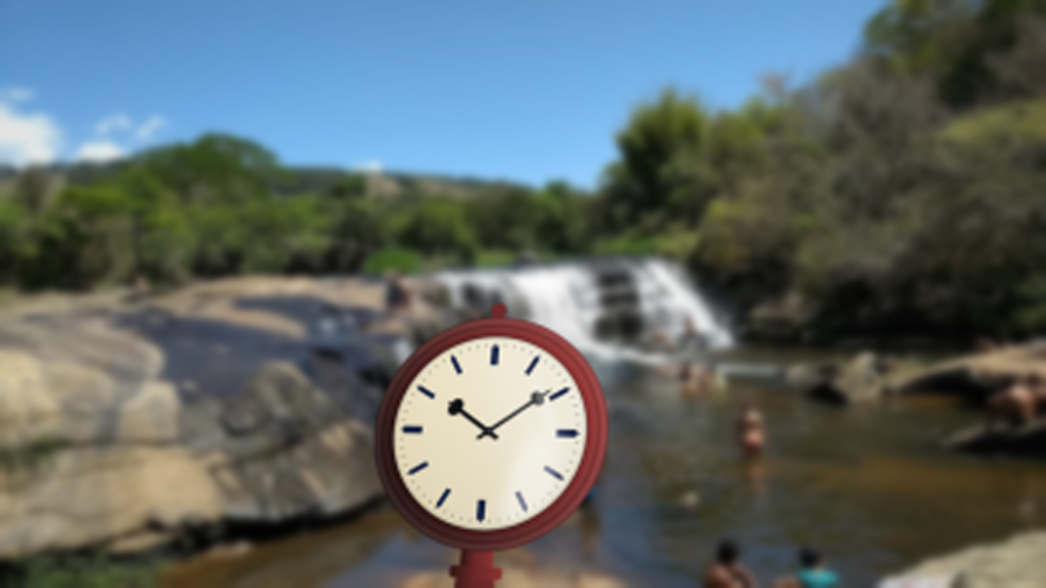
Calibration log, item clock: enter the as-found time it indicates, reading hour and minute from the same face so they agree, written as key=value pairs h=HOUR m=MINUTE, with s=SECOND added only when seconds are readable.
h=10 m=9
